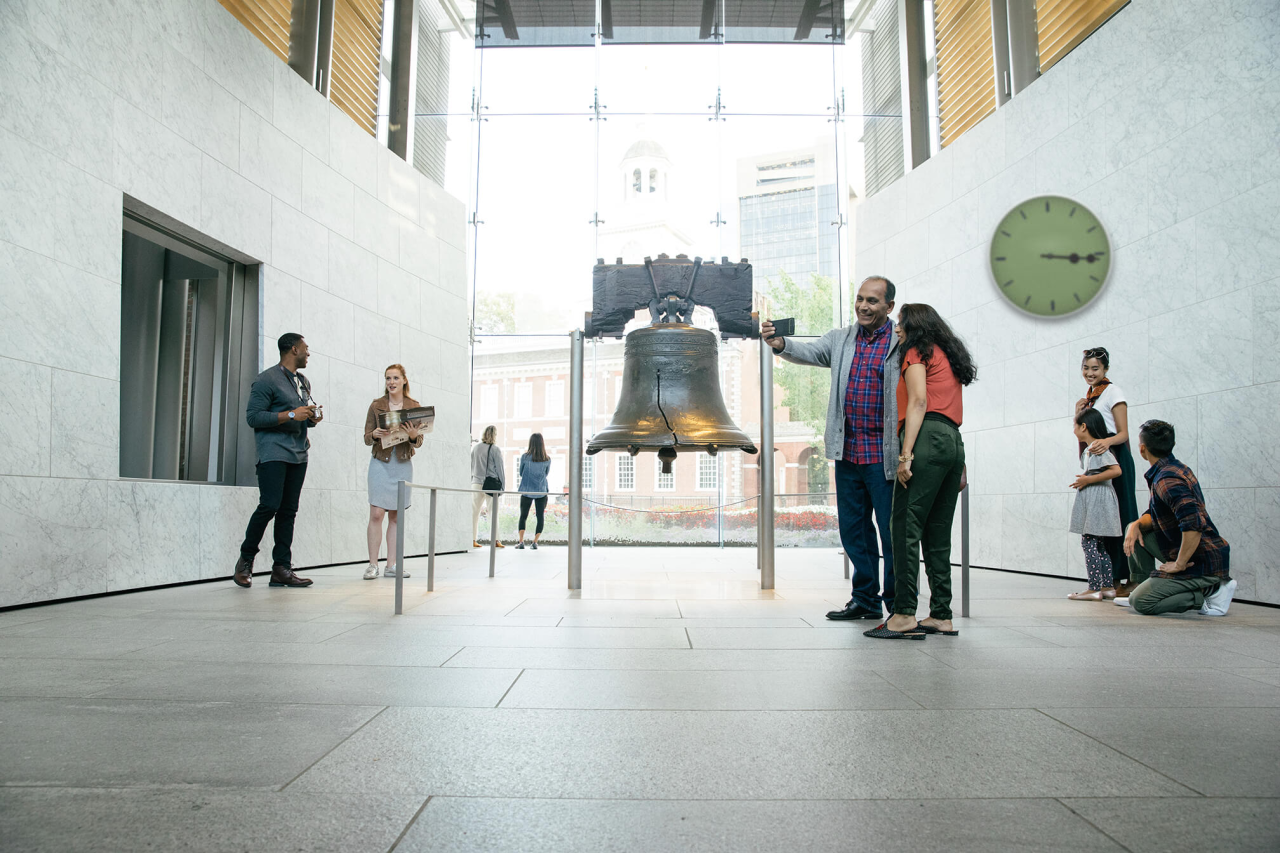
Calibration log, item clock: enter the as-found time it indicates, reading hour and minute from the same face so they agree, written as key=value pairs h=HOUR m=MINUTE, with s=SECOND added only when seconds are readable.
h=3 m=16
